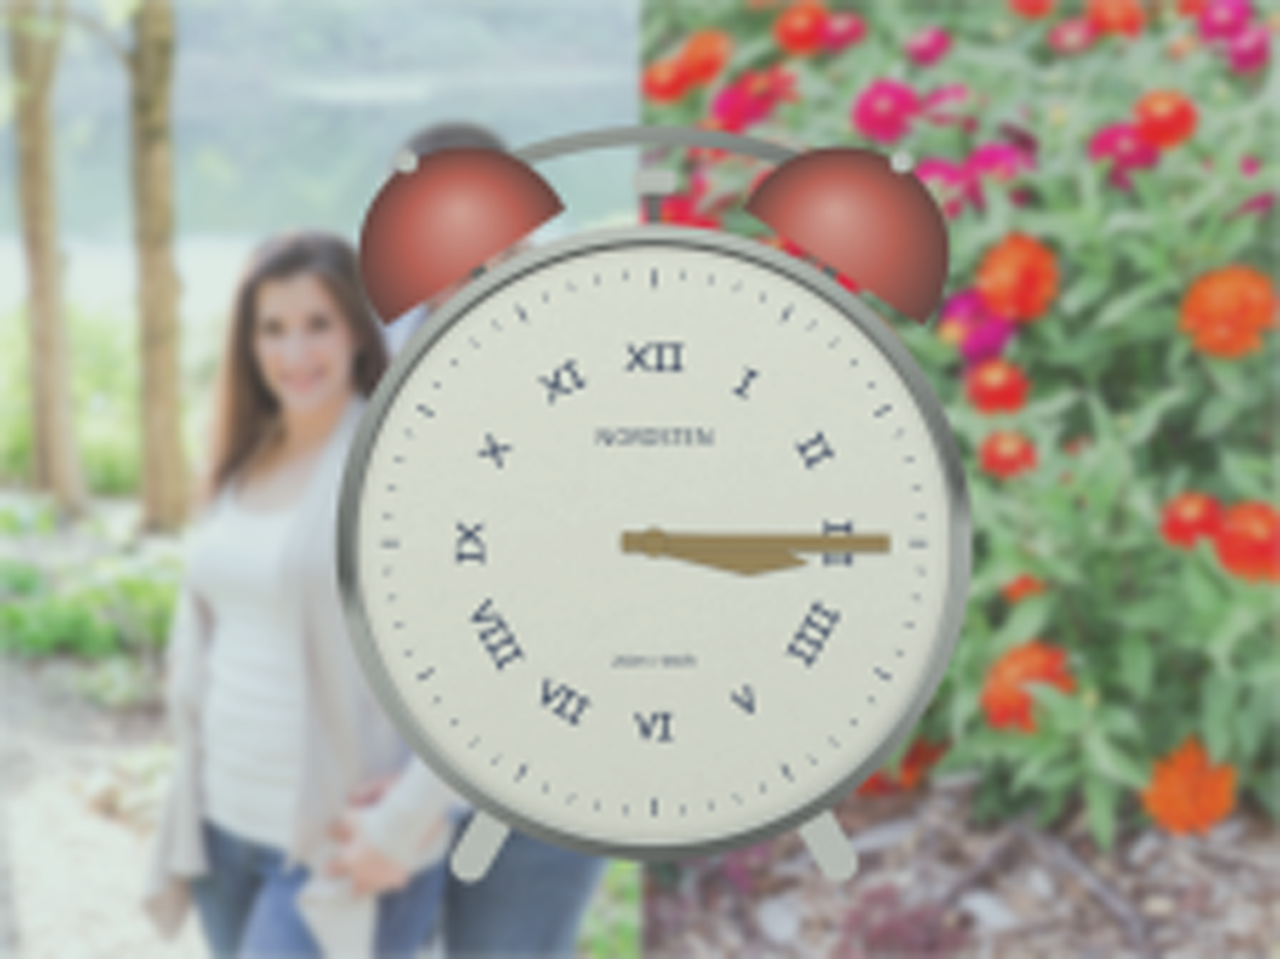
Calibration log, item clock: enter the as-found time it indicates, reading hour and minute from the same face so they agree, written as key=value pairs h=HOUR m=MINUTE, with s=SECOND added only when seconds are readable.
h=3 m=15
